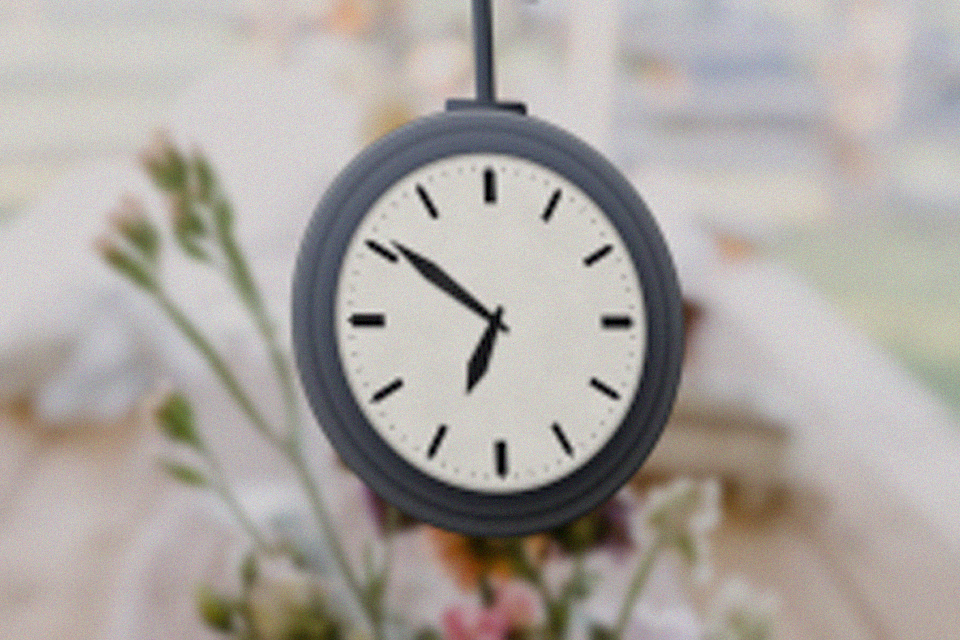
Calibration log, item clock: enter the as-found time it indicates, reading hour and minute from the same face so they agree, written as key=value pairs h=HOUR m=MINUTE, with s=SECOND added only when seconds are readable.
h=6 m=51
